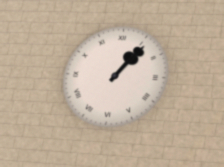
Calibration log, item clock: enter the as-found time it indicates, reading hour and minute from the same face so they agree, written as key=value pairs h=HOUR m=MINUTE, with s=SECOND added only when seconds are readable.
h=1 m=6
